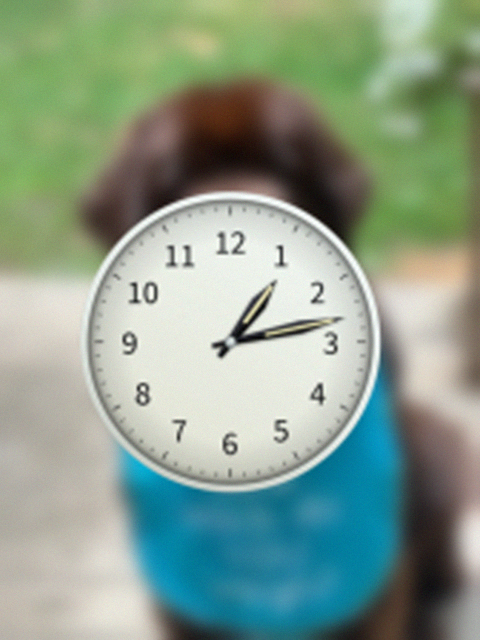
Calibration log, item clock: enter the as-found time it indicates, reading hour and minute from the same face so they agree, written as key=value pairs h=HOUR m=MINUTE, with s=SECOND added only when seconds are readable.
h=1 m=13
